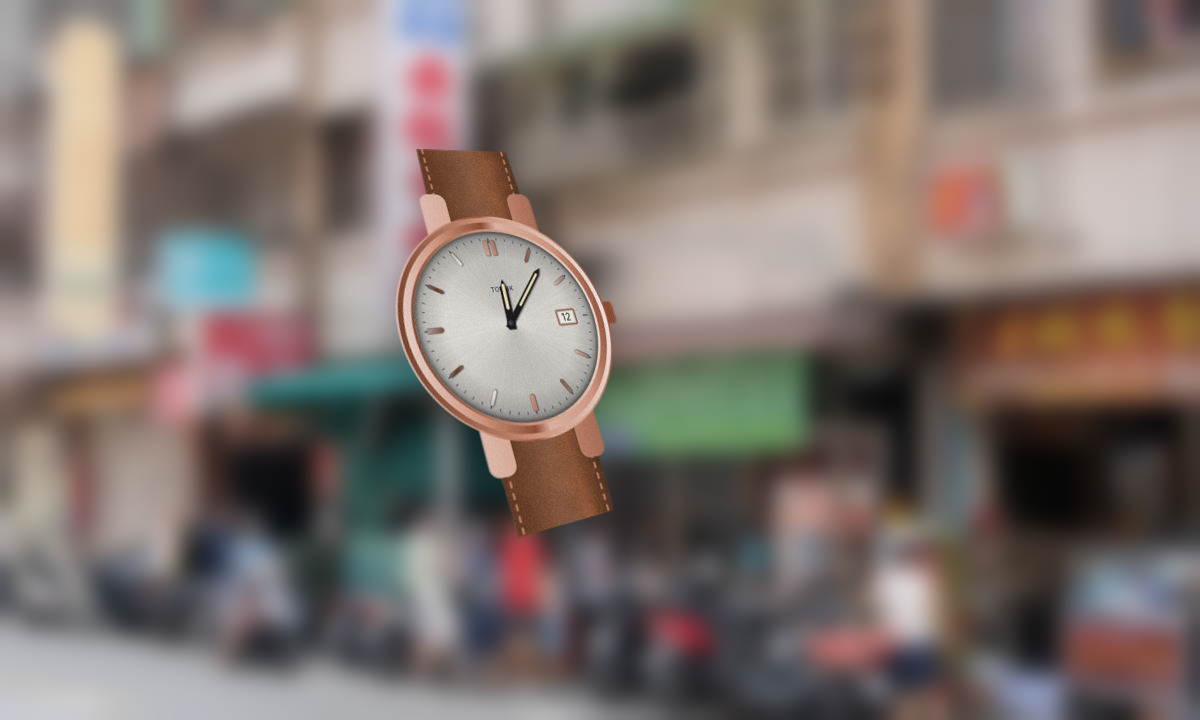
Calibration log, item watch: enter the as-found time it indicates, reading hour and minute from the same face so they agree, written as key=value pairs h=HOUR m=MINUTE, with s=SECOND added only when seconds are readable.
h=12 m=7
